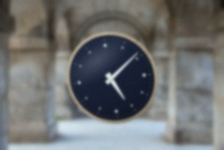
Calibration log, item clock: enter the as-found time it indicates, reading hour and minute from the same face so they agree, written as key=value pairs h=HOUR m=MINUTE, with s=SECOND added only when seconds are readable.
h=5 m=9
